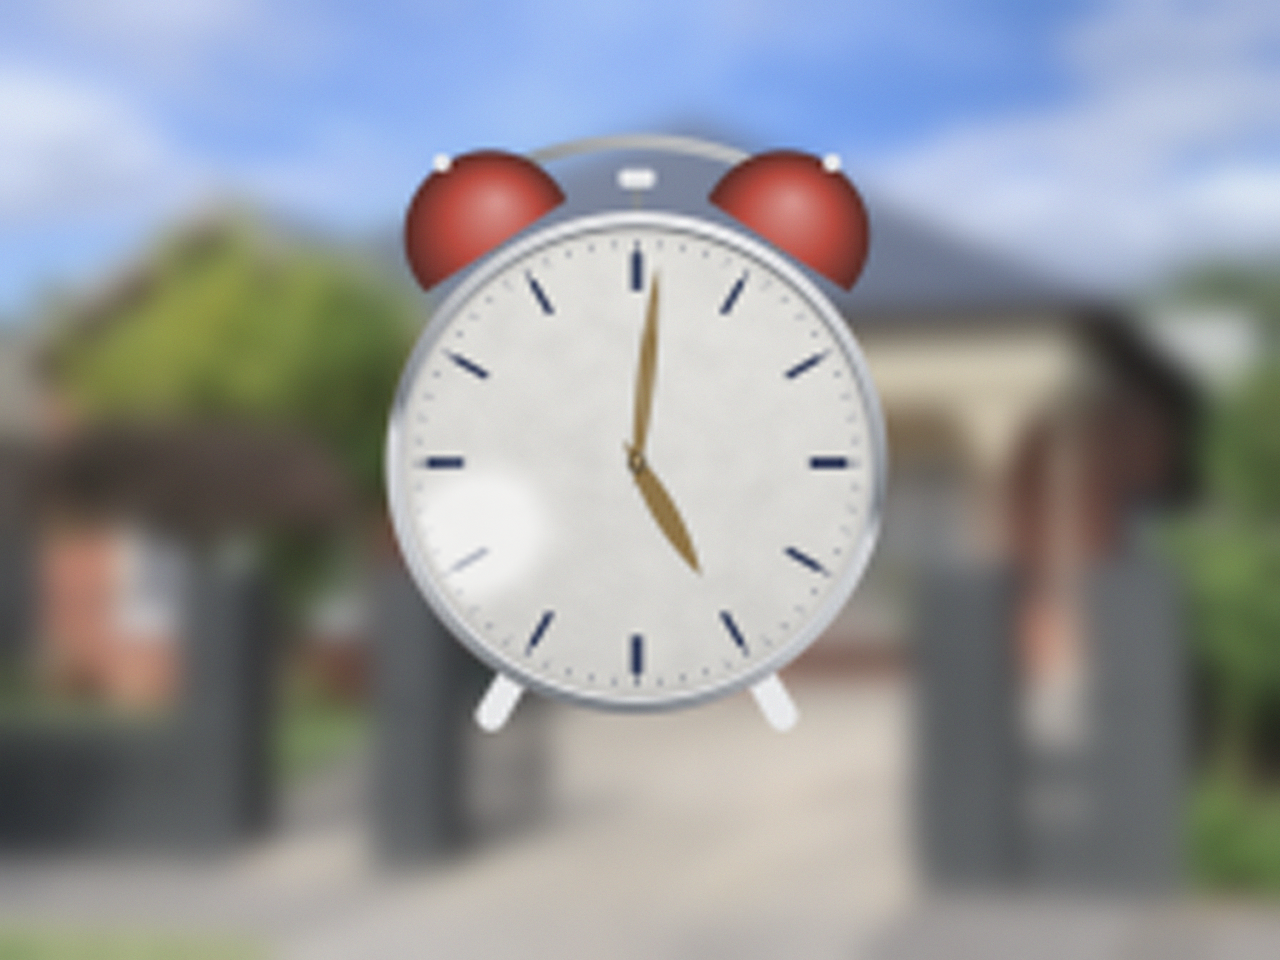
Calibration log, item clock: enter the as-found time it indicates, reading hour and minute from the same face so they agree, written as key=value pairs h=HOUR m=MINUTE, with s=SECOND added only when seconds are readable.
h=5 m=1
